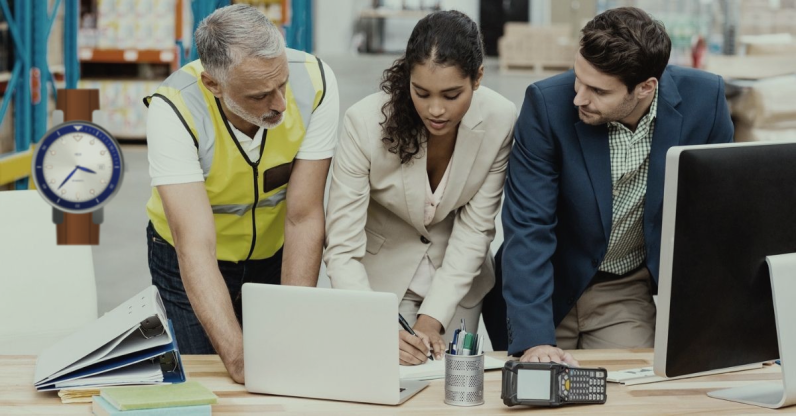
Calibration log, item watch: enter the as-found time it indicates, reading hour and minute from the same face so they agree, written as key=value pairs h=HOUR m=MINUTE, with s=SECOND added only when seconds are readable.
h=3 m=37
